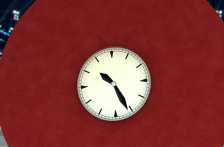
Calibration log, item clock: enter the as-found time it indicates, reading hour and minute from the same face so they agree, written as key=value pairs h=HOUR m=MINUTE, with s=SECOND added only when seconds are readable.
h=10 m=26
